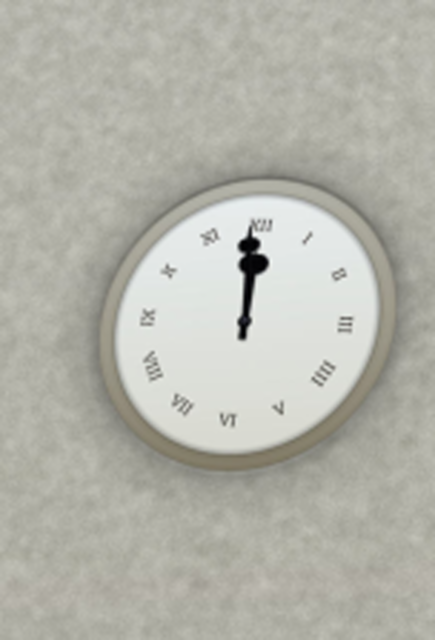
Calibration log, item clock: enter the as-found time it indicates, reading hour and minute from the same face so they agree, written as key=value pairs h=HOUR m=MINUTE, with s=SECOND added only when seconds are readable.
h=11 m=59
